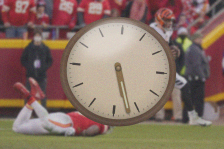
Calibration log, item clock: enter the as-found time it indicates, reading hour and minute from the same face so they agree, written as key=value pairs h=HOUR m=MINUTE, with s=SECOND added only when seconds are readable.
h=5 m=27
